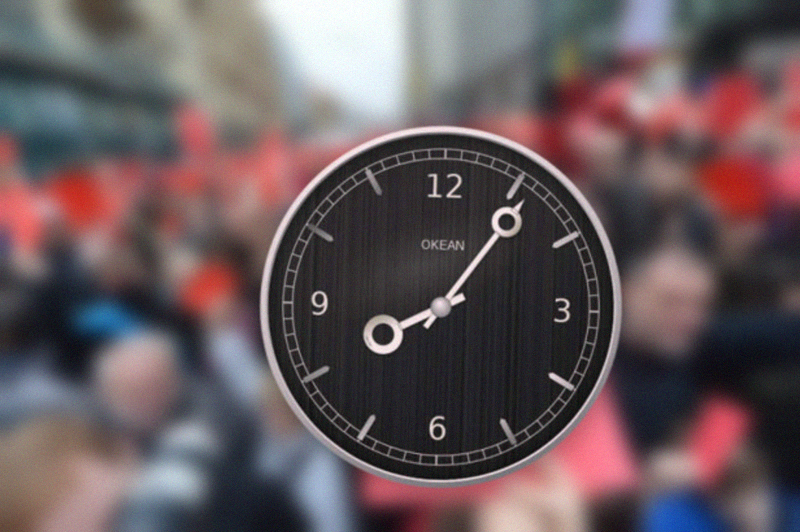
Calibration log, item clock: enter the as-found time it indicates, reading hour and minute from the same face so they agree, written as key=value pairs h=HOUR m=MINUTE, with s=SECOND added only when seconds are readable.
h=8 m=6
